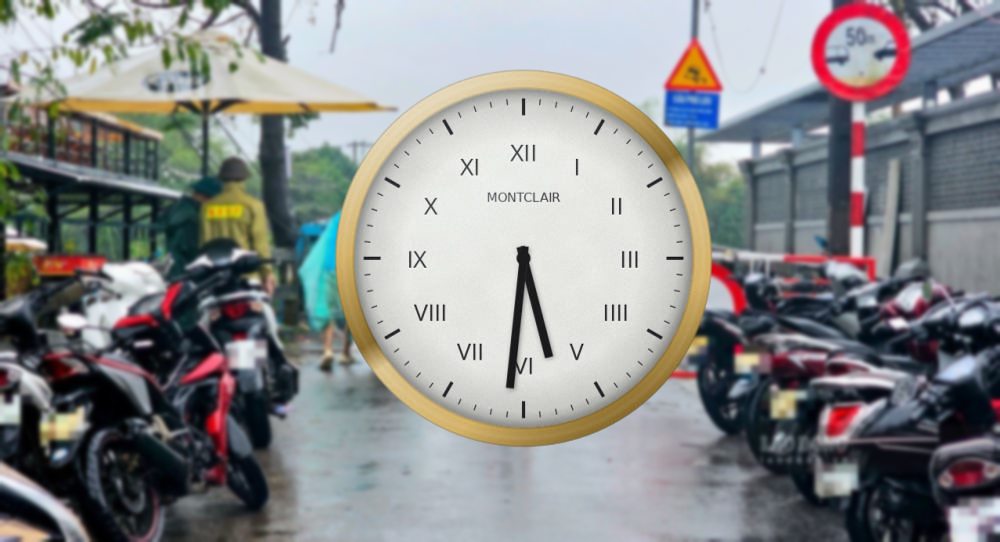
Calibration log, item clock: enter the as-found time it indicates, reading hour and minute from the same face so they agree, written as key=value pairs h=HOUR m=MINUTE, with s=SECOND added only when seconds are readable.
h=5 m=31
